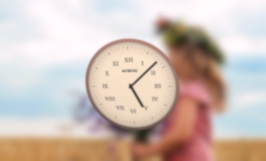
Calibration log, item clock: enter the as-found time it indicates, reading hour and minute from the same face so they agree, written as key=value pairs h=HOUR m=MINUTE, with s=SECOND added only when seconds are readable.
h=5 m=8
